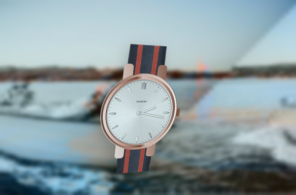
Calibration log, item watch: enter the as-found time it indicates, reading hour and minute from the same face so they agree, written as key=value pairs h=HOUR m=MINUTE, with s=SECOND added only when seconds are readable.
h=2 m=17
